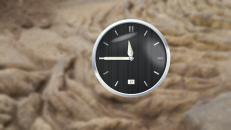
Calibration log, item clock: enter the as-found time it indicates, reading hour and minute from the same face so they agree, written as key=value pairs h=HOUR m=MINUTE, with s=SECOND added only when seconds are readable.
h=11 m=45
